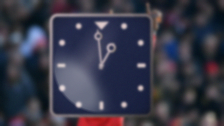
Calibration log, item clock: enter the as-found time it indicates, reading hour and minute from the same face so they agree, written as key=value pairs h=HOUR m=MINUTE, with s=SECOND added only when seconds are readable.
h=12 m=59
